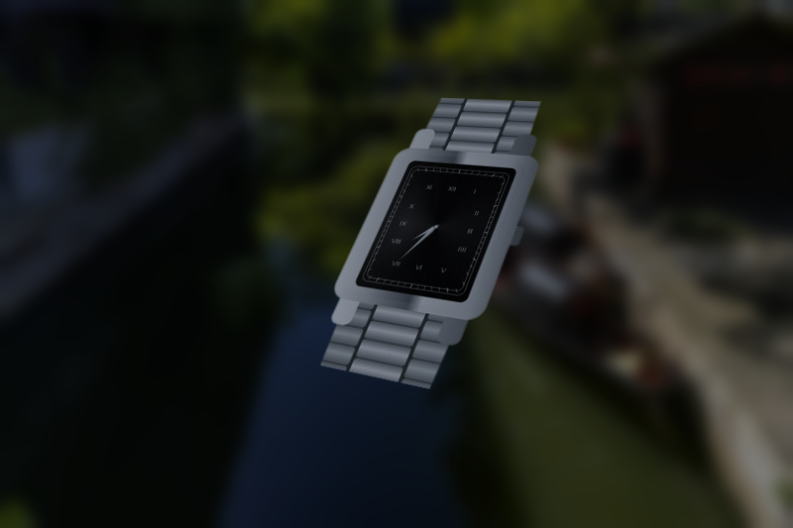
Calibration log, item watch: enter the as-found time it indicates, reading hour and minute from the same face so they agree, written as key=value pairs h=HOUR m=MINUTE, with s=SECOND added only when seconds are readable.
h=7 m=35
